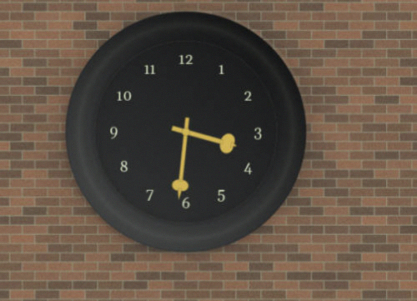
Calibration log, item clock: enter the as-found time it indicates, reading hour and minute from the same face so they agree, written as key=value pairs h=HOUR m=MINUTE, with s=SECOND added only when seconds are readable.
h=3 m=31
